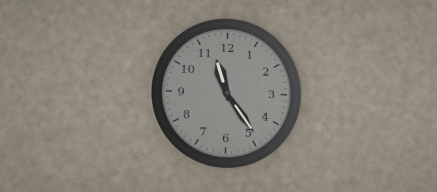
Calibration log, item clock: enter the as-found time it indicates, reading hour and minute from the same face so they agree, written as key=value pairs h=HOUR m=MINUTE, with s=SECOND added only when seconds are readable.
h=11 m=24
